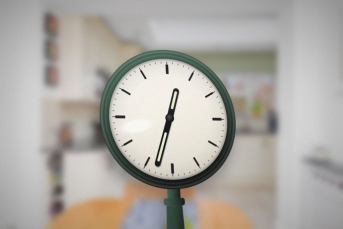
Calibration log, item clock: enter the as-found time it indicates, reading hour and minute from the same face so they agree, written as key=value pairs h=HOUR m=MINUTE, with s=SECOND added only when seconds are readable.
h=12 m=33
